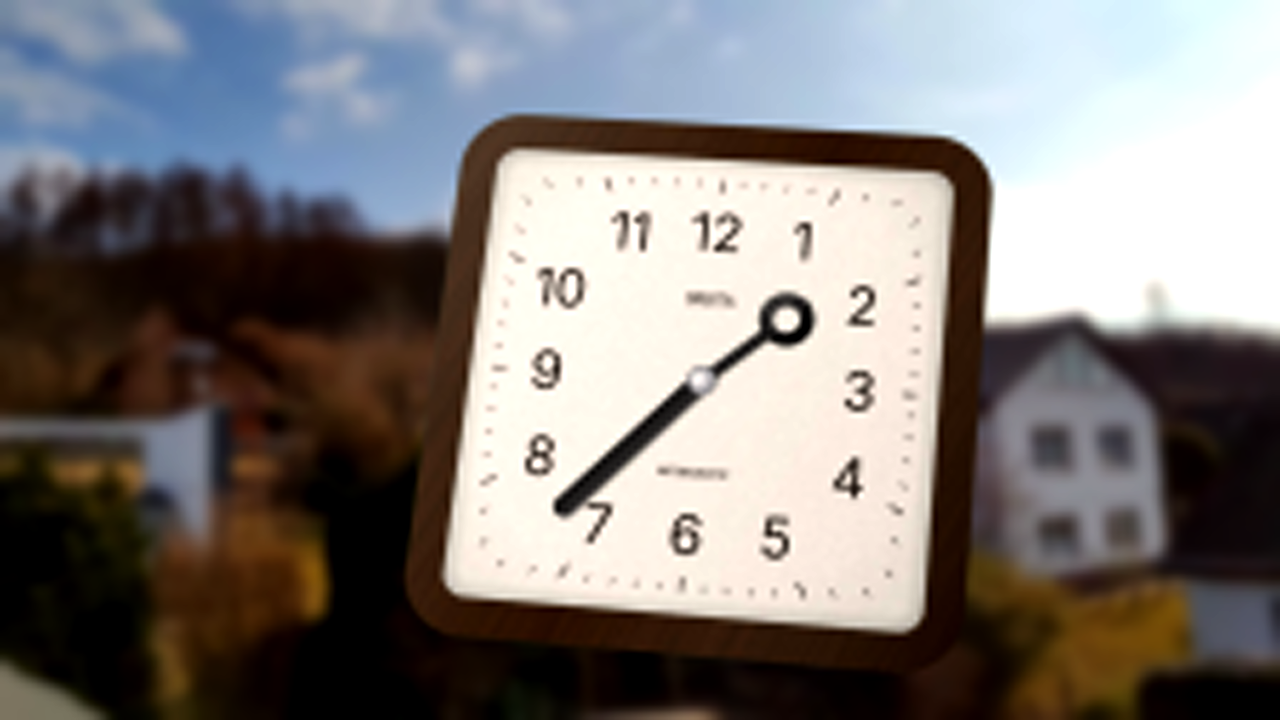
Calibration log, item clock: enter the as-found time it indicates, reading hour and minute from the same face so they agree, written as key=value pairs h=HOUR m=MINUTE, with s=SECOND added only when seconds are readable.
h=1 m=37
